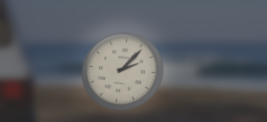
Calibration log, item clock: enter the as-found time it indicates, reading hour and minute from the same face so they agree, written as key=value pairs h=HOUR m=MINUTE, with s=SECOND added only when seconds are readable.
h=2 m=6
